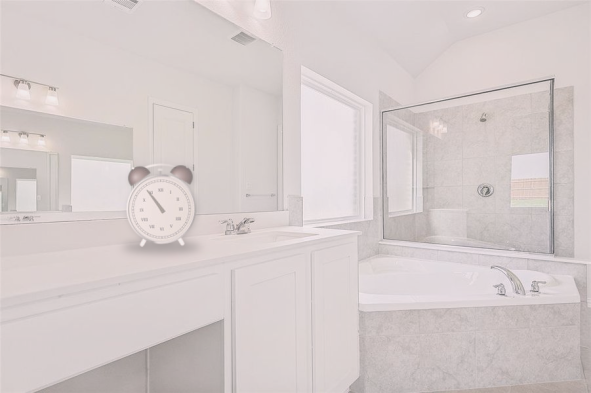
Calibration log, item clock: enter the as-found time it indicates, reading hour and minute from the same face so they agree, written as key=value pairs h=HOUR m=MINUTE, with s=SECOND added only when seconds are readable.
h=10 m=54
